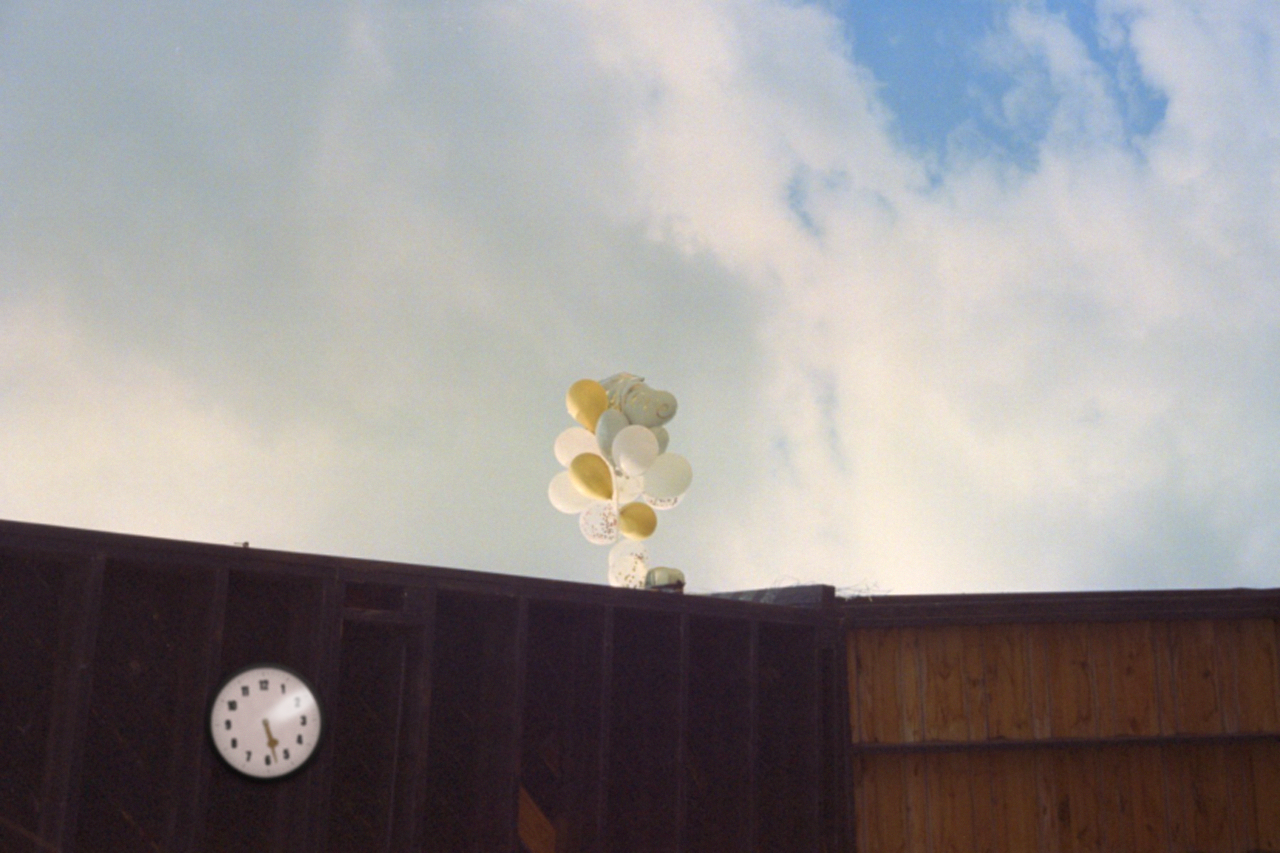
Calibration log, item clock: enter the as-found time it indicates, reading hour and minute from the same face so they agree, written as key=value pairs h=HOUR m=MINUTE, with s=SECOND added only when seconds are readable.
h=5 m=28
